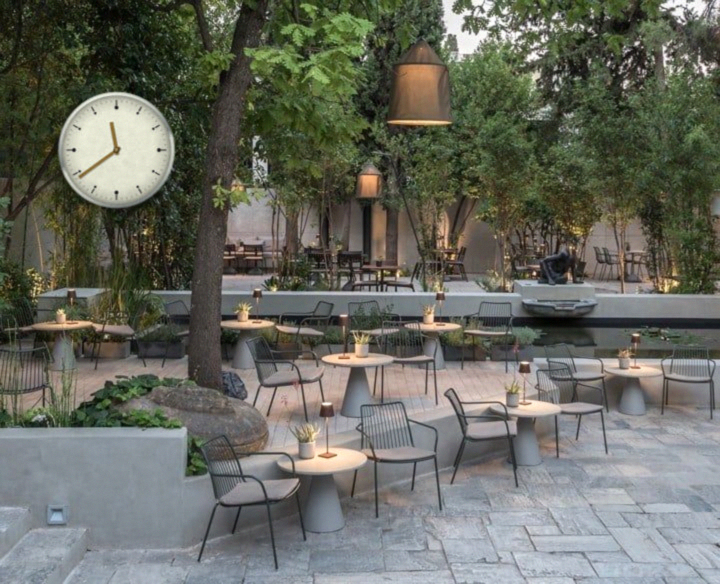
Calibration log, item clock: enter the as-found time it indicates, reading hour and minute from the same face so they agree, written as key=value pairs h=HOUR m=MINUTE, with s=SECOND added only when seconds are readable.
h=11 m=39
